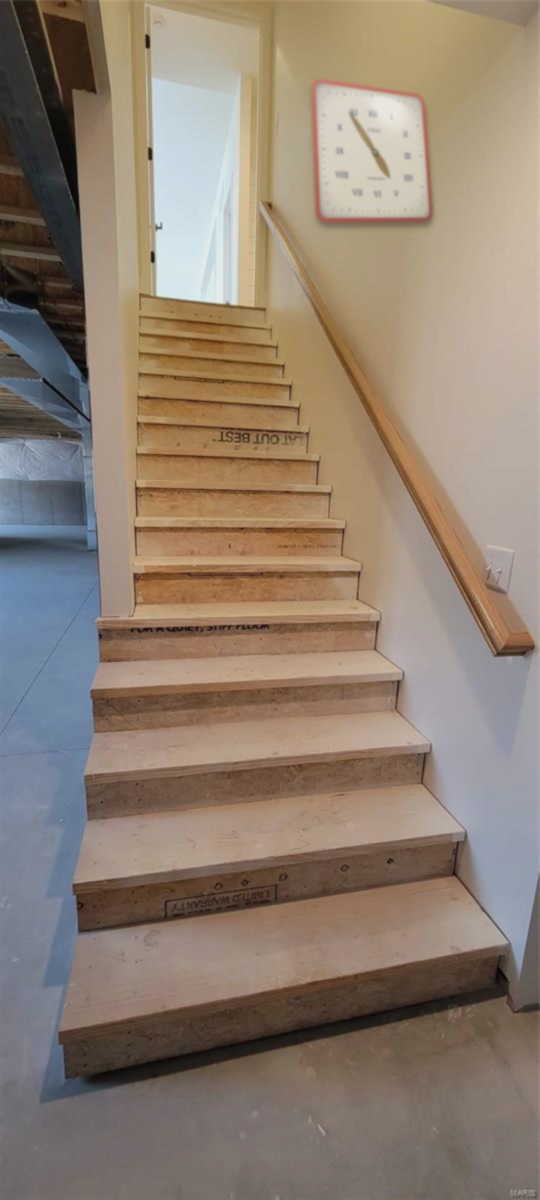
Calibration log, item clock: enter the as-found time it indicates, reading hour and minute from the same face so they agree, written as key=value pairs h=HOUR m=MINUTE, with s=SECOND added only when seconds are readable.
h=4 m=54
